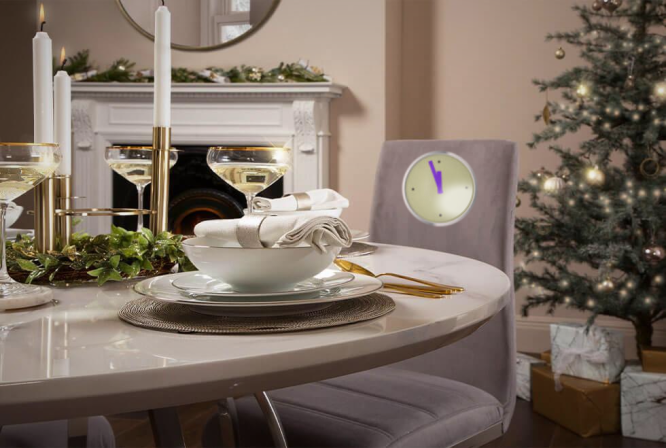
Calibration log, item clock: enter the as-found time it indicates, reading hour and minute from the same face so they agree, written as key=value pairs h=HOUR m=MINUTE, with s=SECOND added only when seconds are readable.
h=11 m=57
